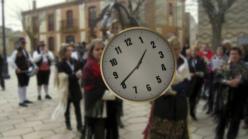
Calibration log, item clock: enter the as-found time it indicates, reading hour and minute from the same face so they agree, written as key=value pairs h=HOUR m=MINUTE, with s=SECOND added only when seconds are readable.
h=1 m=41
